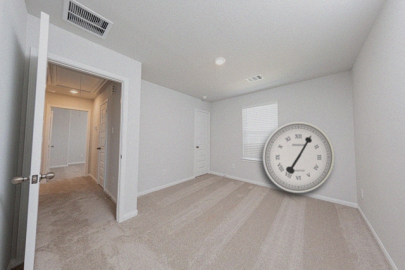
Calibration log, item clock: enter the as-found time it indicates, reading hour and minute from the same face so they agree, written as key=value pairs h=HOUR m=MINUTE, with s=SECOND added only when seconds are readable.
h=7 m=5
